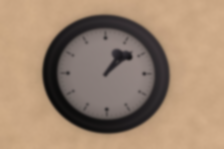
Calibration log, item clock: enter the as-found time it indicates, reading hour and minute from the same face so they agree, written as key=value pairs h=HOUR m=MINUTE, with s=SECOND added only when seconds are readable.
h=1 m=8
